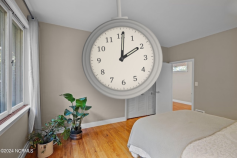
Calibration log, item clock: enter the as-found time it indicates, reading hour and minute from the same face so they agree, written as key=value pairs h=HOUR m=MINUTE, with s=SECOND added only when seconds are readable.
h=2 m=1
